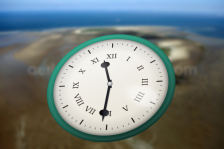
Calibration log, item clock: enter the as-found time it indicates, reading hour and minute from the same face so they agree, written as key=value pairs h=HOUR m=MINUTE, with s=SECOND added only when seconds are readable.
h=11 m=31
